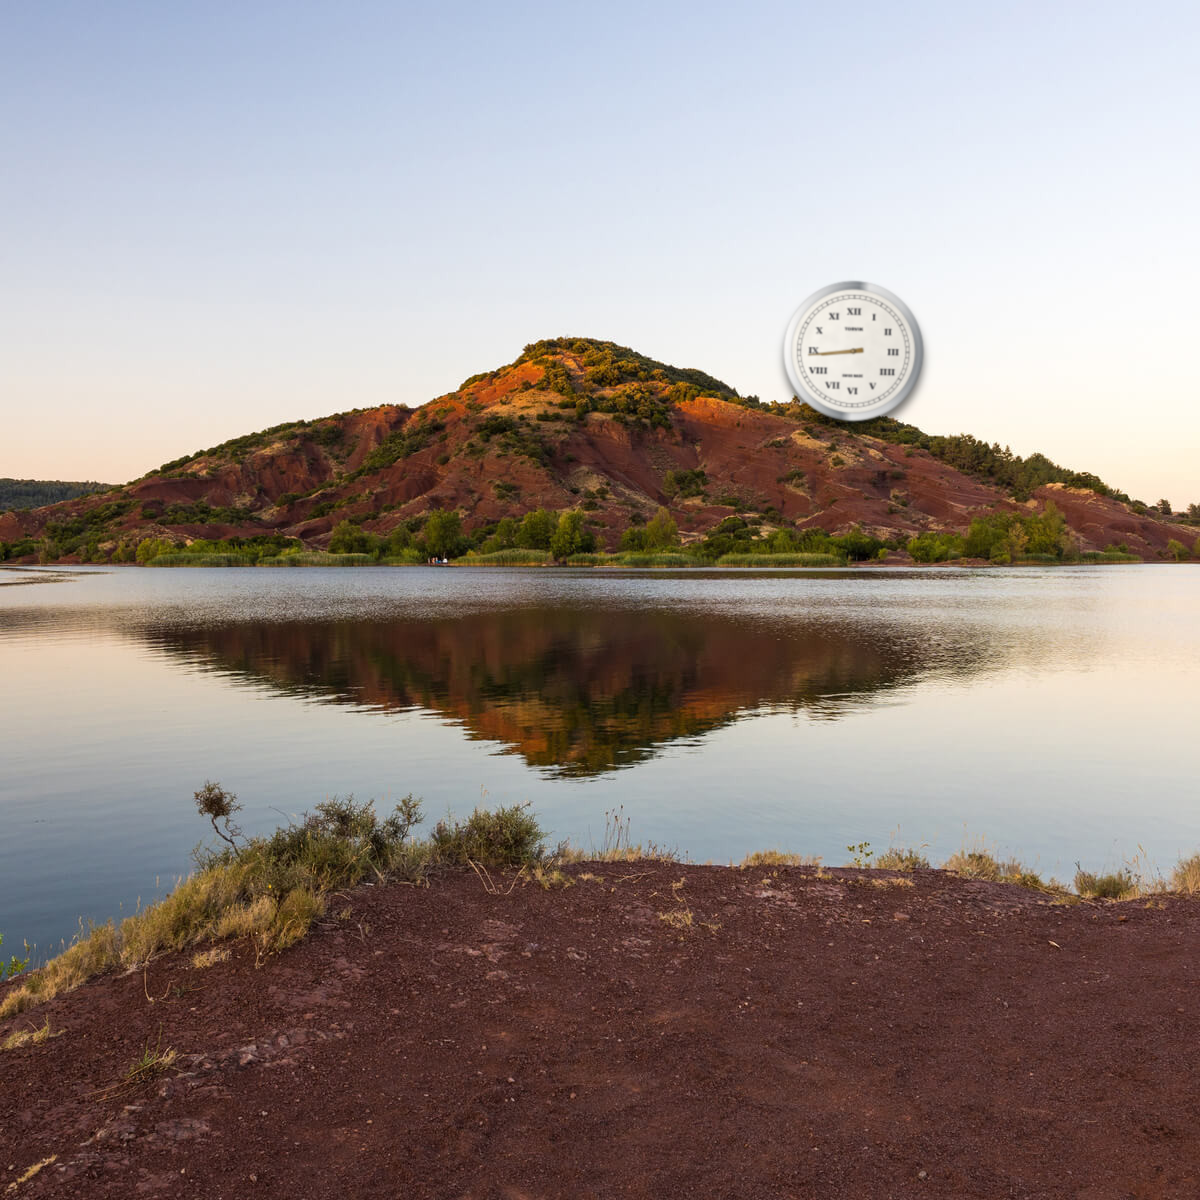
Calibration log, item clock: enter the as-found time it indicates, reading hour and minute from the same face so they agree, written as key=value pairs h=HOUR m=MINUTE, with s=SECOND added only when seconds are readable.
h=8 m=44
